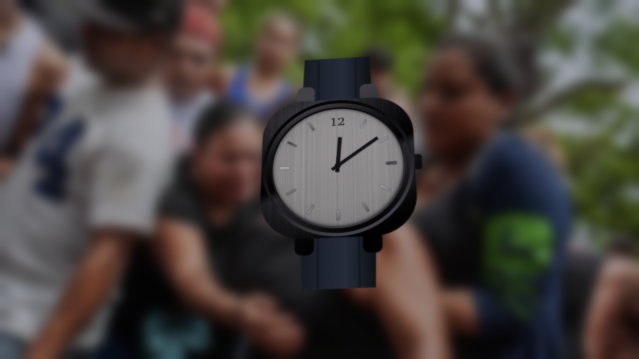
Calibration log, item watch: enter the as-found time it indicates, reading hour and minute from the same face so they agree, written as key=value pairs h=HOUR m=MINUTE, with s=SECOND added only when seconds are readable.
h=12 m=9
